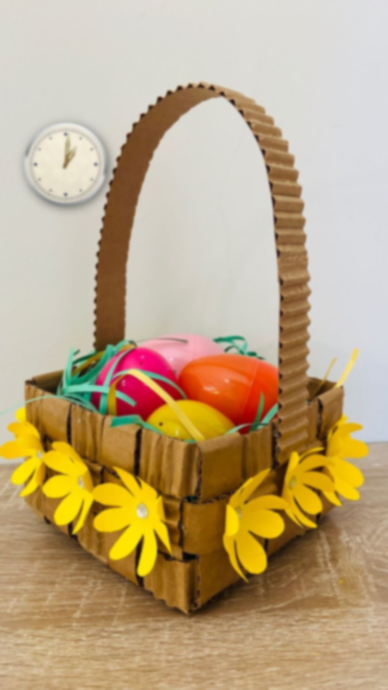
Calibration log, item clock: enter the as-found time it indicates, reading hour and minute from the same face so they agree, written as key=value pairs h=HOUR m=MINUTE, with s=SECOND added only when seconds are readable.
h=1 m=1
